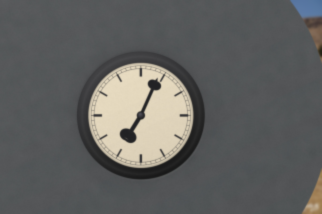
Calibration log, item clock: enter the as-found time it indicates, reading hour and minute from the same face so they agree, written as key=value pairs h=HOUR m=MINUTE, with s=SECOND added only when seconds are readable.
h=7 m=4
